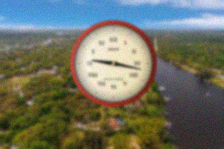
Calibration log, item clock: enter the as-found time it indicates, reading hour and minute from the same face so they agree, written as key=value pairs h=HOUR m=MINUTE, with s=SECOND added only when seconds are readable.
h=9 m=17
